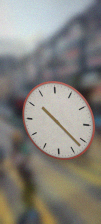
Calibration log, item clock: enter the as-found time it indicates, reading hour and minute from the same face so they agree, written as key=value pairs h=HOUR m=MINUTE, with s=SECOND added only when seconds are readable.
h=10 m=22
